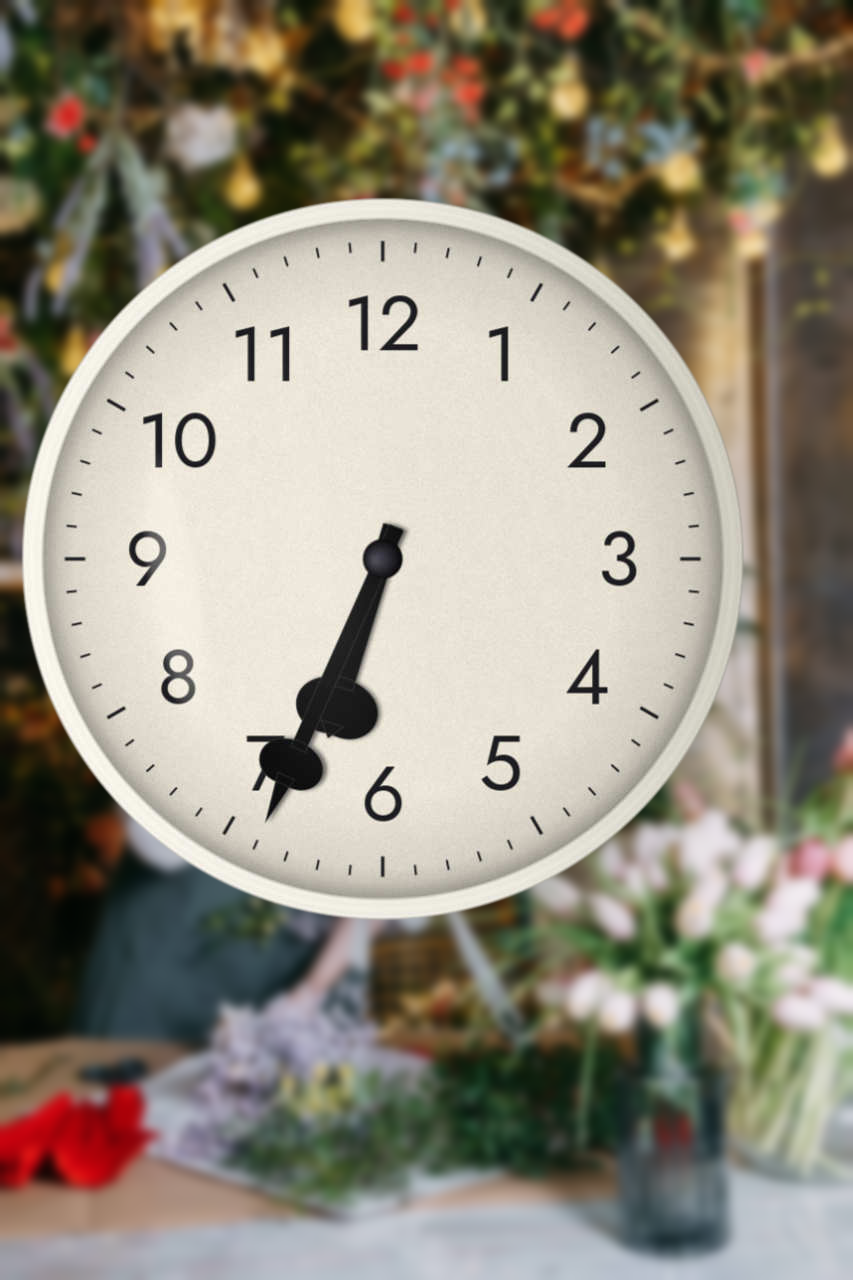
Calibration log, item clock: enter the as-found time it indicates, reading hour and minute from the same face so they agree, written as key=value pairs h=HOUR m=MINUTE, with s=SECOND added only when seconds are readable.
h=6 m=34
